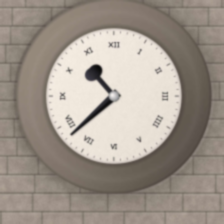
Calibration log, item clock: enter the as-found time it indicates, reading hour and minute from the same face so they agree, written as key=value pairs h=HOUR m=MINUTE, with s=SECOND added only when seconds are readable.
h=10 m=38
